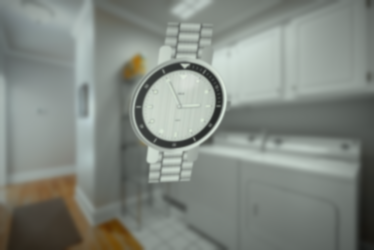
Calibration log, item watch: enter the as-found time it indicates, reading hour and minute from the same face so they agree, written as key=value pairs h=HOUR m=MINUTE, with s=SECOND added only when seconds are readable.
h=2 m=55
